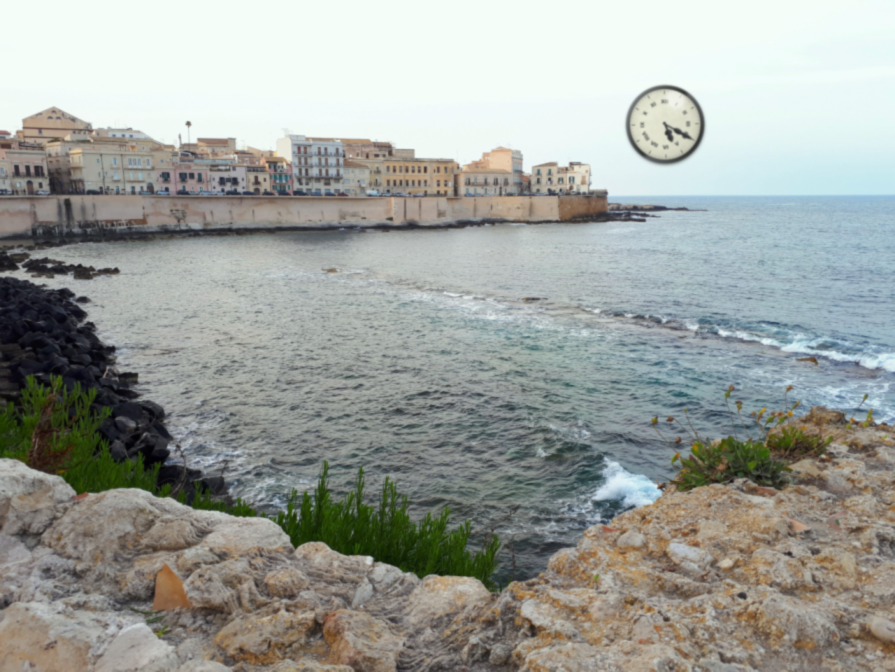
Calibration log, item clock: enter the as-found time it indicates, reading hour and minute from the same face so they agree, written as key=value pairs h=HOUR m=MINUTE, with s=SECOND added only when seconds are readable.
h=5 m=20
